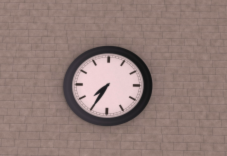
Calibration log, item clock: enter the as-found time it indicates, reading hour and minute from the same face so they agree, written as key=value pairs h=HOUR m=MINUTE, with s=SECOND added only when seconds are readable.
h=7 m=35
